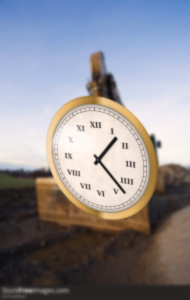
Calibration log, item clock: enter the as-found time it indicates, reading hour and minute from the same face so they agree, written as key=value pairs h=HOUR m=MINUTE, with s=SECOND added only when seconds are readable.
h=1 m=23
